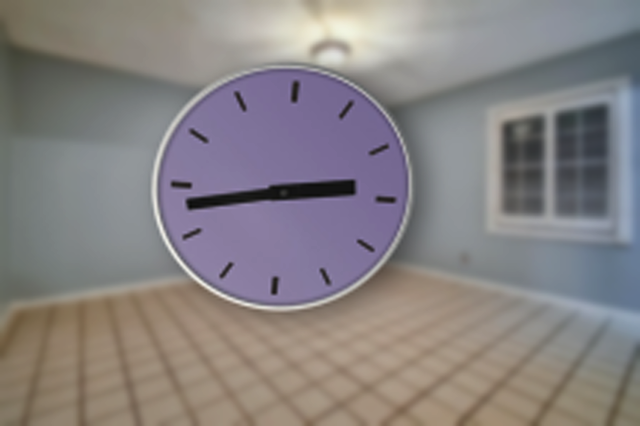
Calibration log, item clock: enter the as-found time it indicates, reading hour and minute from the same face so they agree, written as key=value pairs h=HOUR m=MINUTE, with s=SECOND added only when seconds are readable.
h=2 m=43
